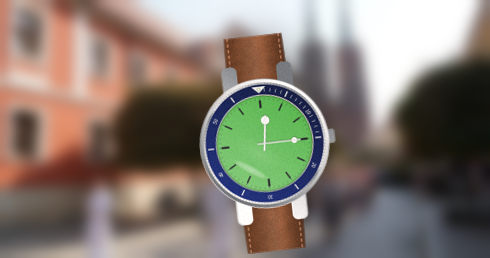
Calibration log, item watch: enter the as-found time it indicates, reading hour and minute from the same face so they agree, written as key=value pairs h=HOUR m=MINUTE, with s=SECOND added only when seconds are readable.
h=12 m=15
